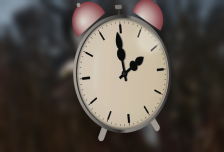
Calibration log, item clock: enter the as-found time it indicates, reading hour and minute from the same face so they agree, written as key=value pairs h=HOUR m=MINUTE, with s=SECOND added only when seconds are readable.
h=1 m=59
